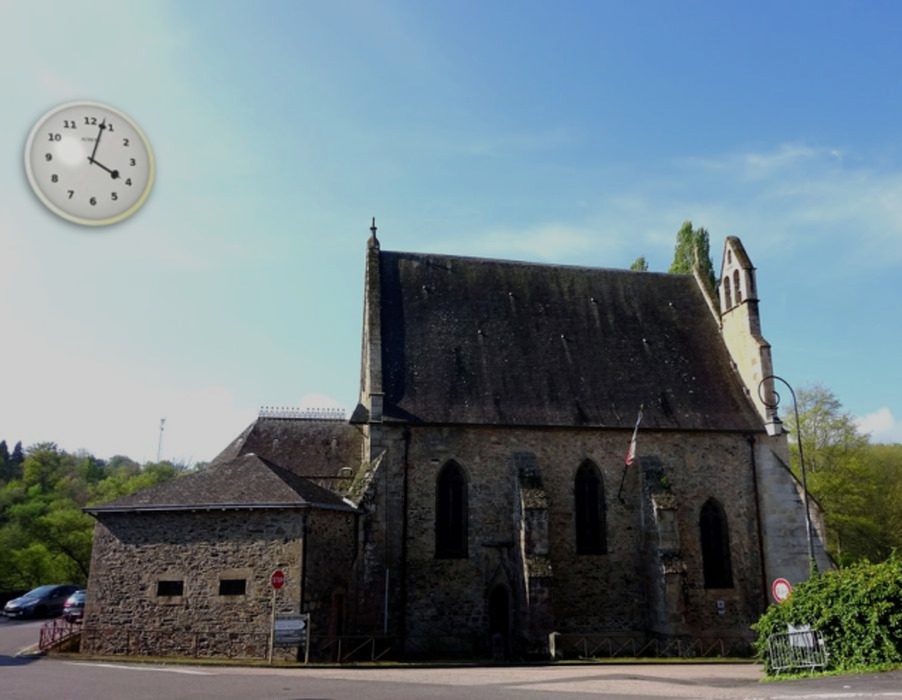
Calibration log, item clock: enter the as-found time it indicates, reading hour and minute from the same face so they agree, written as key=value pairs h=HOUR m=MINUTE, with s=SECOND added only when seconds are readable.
h=4 m=3
